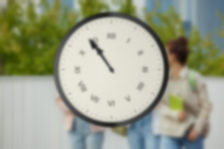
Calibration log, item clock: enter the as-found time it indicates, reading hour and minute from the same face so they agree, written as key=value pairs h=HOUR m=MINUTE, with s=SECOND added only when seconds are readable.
h=10 m=54
